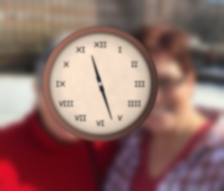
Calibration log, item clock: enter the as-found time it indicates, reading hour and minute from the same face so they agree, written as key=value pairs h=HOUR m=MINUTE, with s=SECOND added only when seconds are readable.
h=11 m=27
